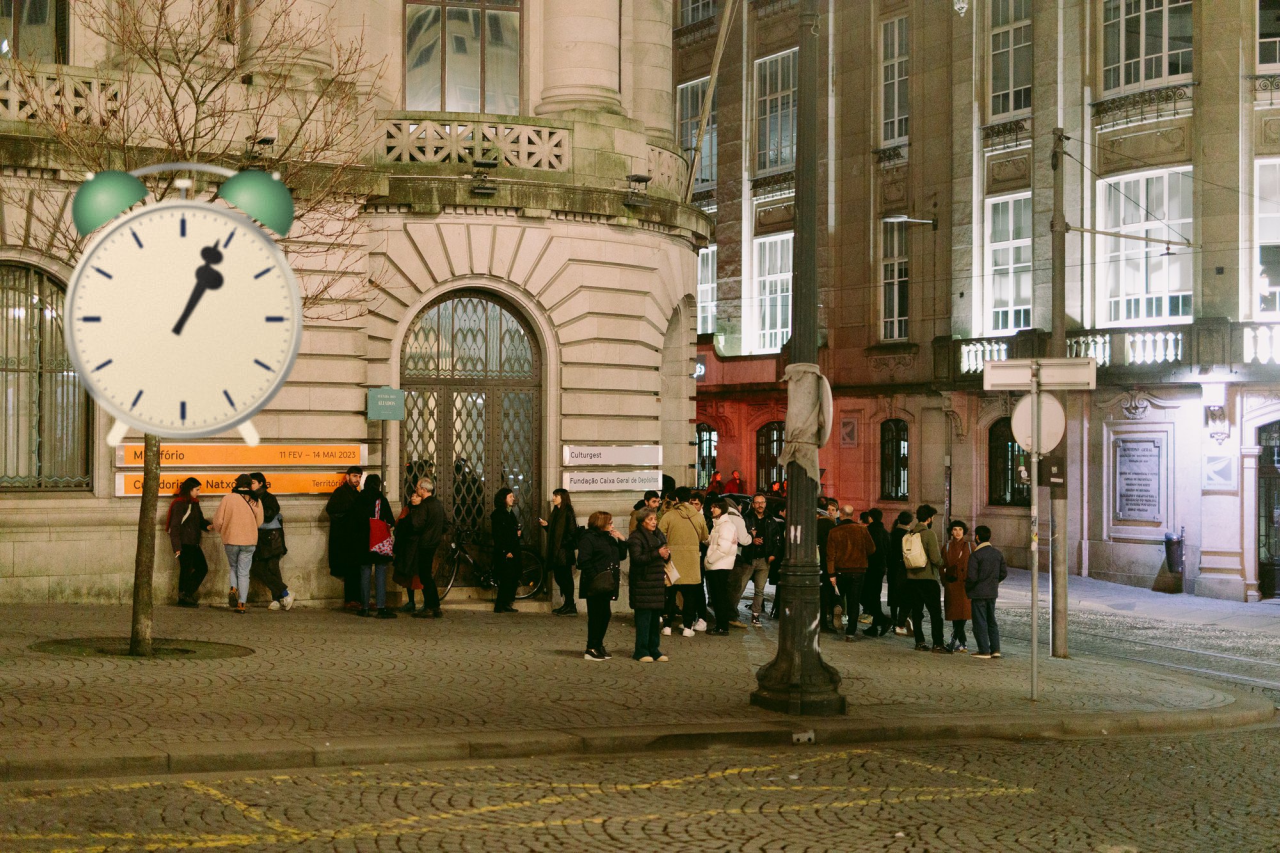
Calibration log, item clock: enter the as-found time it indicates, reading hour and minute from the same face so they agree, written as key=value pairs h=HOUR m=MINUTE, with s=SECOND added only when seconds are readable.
h=1 m=4
